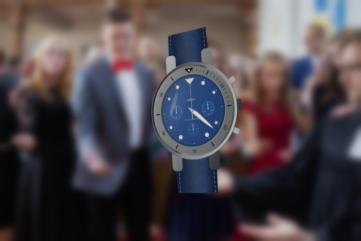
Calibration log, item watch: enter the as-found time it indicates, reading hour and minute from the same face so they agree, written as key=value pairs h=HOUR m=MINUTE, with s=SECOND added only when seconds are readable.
h=4 m=22
